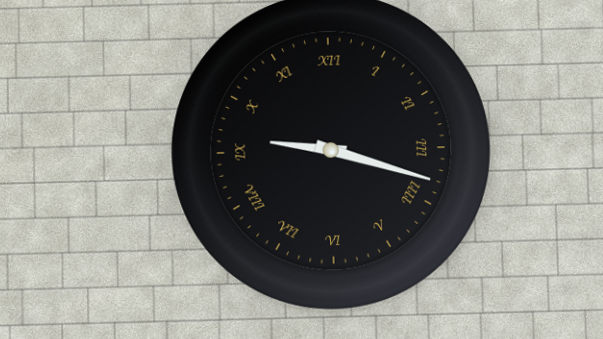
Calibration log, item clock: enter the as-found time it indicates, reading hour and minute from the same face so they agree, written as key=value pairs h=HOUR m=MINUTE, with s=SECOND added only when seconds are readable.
h=9 m=18
